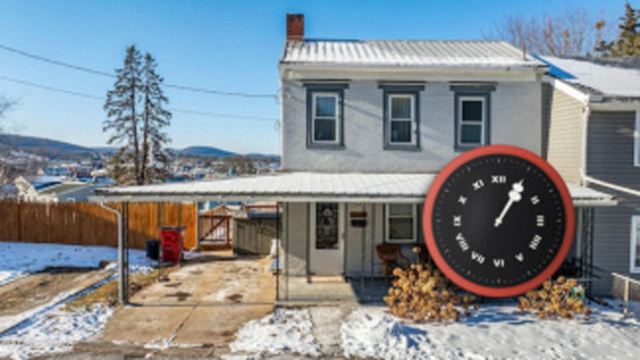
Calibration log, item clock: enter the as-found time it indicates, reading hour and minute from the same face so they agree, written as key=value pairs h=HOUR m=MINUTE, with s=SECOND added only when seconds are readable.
h=1 m=5
